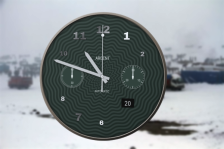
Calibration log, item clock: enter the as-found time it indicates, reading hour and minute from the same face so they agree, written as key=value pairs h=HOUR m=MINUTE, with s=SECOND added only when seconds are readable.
h=10 m=48
